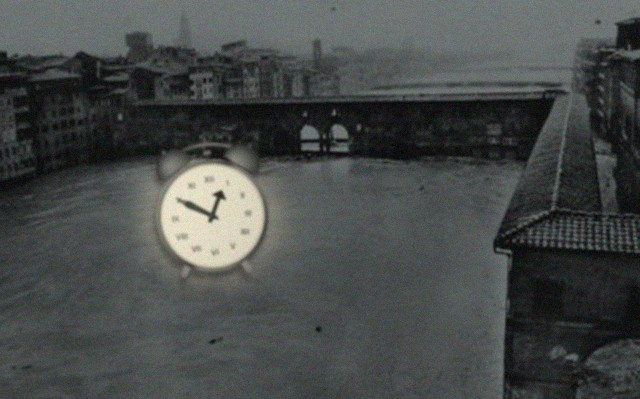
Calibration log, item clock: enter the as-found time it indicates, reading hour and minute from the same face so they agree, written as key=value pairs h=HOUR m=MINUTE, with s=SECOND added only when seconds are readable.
h=12 m=50
